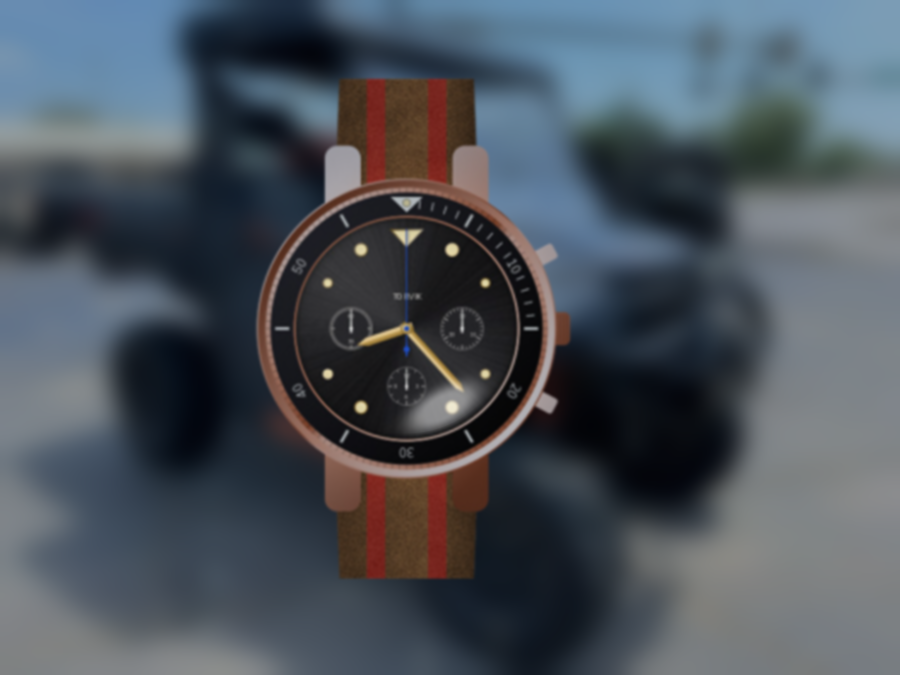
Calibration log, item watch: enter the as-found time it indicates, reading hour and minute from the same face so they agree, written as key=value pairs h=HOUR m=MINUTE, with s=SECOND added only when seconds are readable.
h=8 m=23
